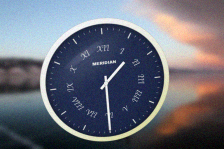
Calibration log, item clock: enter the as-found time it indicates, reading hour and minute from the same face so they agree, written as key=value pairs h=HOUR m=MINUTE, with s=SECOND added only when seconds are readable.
h=1 m=30
